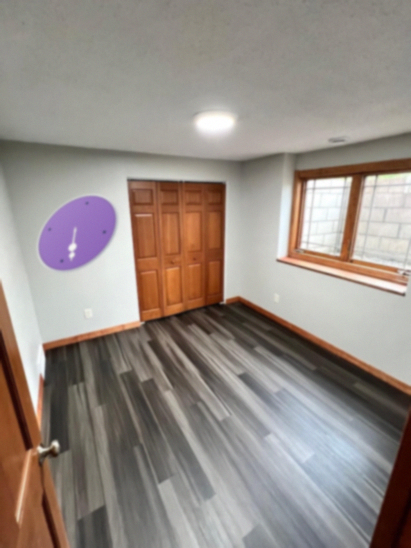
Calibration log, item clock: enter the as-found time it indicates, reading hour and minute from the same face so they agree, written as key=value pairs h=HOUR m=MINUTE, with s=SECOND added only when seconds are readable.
h=5 m=27
